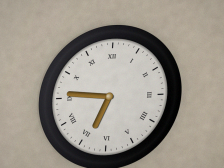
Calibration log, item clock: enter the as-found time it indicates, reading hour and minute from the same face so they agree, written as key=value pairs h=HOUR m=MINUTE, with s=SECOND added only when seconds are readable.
h=6 m=46
